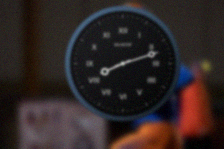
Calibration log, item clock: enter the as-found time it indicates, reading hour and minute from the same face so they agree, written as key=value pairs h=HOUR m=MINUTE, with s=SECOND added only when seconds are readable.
h=8 m=12
